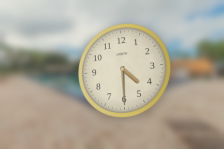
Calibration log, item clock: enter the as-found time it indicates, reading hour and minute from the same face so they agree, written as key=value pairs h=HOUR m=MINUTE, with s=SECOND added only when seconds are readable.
h=4 m=30
